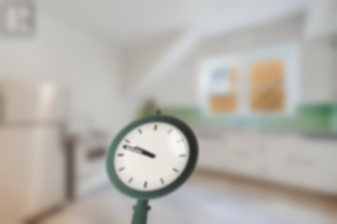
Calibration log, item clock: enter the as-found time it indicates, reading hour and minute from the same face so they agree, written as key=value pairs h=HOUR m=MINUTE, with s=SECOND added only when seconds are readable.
h=9 m=48
